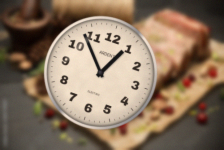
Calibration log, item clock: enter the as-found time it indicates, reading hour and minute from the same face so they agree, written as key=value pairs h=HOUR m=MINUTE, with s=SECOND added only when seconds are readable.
h=12 m=53
